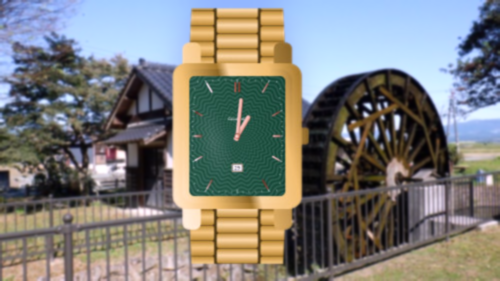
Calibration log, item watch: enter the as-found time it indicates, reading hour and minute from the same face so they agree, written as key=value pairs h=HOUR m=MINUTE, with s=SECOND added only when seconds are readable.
h=1 m=1
